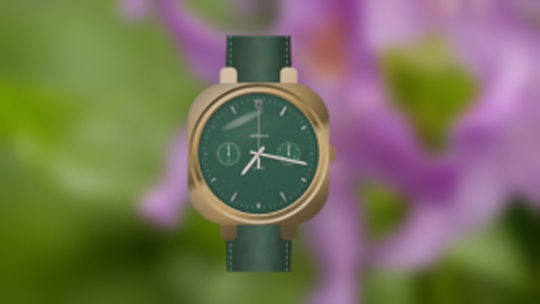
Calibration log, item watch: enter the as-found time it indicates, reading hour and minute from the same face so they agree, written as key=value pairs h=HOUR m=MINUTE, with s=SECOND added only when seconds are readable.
h=7 m=17
